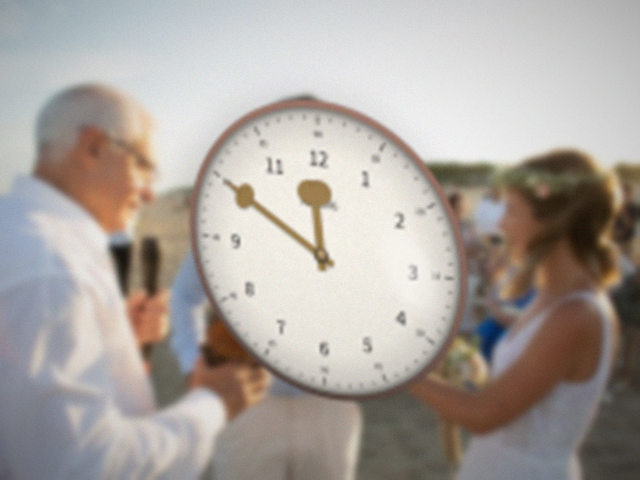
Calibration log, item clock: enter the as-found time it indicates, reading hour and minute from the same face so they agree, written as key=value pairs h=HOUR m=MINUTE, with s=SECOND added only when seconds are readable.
h=11 m=50
